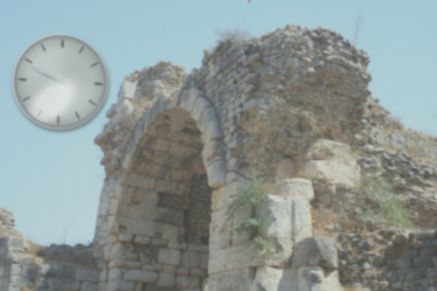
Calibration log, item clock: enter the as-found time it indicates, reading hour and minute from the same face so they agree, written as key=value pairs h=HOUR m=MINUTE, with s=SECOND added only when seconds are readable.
h=9 m=49
